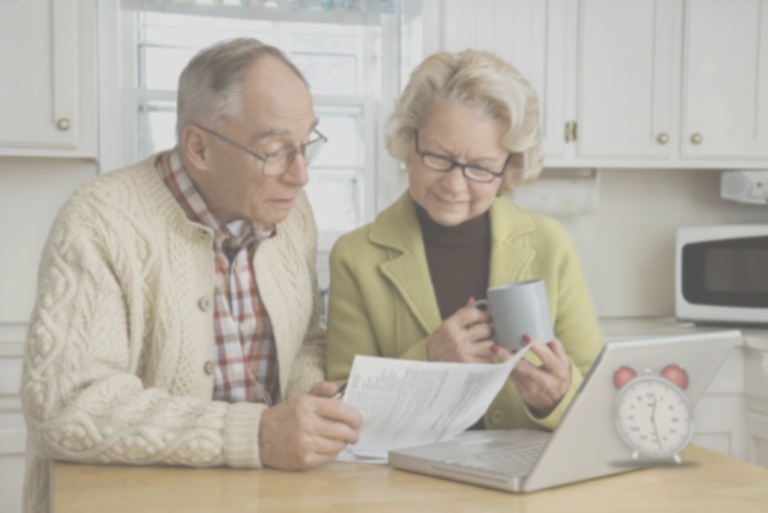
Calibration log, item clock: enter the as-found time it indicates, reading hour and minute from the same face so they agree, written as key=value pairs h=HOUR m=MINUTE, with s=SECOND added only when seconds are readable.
h=12 m=28
